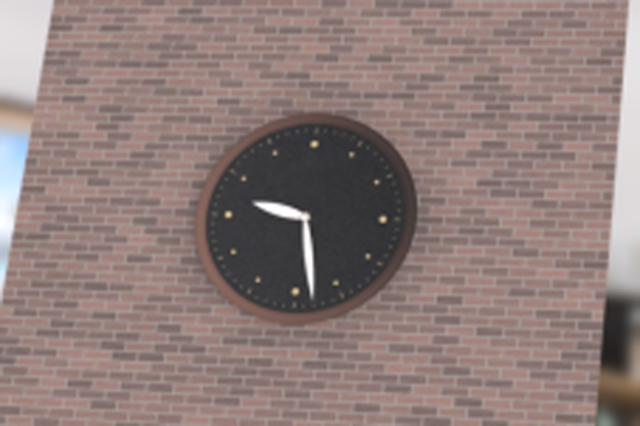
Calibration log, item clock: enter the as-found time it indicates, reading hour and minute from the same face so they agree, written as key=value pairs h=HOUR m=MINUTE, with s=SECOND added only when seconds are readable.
h=9 m=28
